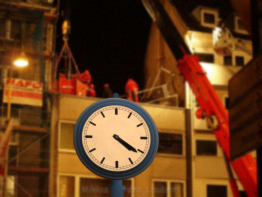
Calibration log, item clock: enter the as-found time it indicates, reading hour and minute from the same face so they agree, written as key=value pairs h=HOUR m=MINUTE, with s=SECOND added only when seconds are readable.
h=4 m=21
